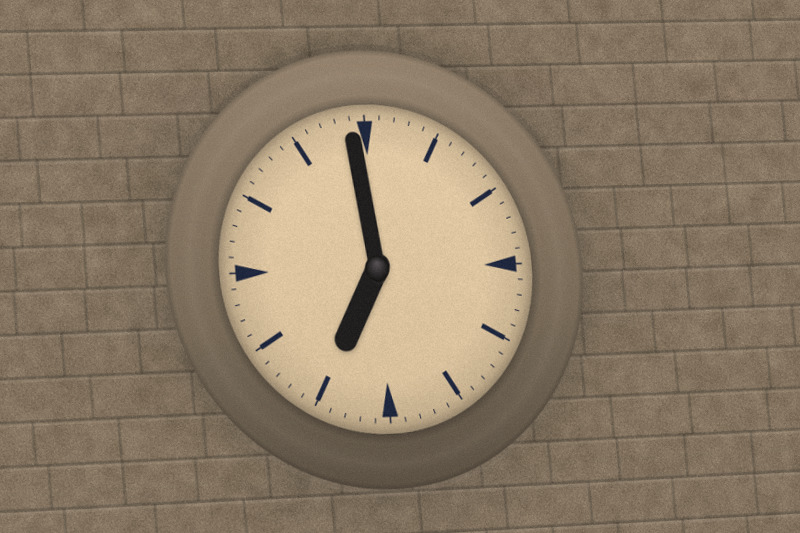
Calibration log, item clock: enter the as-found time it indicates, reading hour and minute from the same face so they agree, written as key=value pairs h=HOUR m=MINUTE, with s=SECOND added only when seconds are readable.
h=6 m=59
